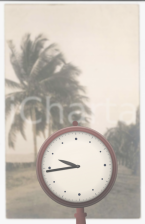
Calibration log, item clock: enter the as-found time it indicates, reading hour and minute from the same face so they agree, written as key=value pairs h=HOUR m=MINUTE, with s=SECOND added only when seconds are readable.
h=9 m=44
